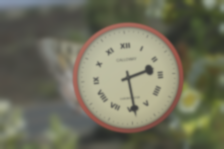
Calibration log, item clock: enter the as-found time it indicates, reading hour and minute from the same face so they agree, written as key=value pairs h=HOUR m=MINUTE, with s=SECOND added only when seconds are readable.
h=2 m=29
